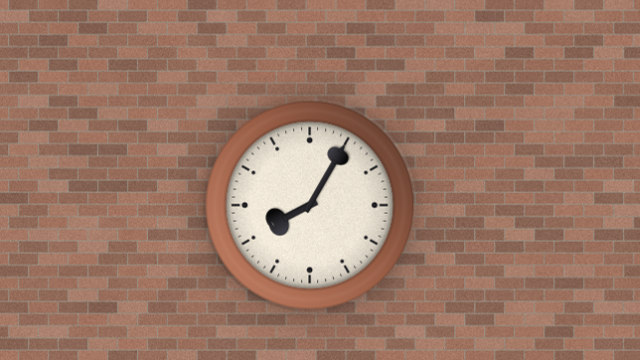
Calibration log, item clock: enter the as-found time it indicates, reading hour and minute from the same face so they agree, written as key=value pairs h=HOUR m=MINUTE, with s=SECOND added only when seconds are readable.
h=8 m=5
